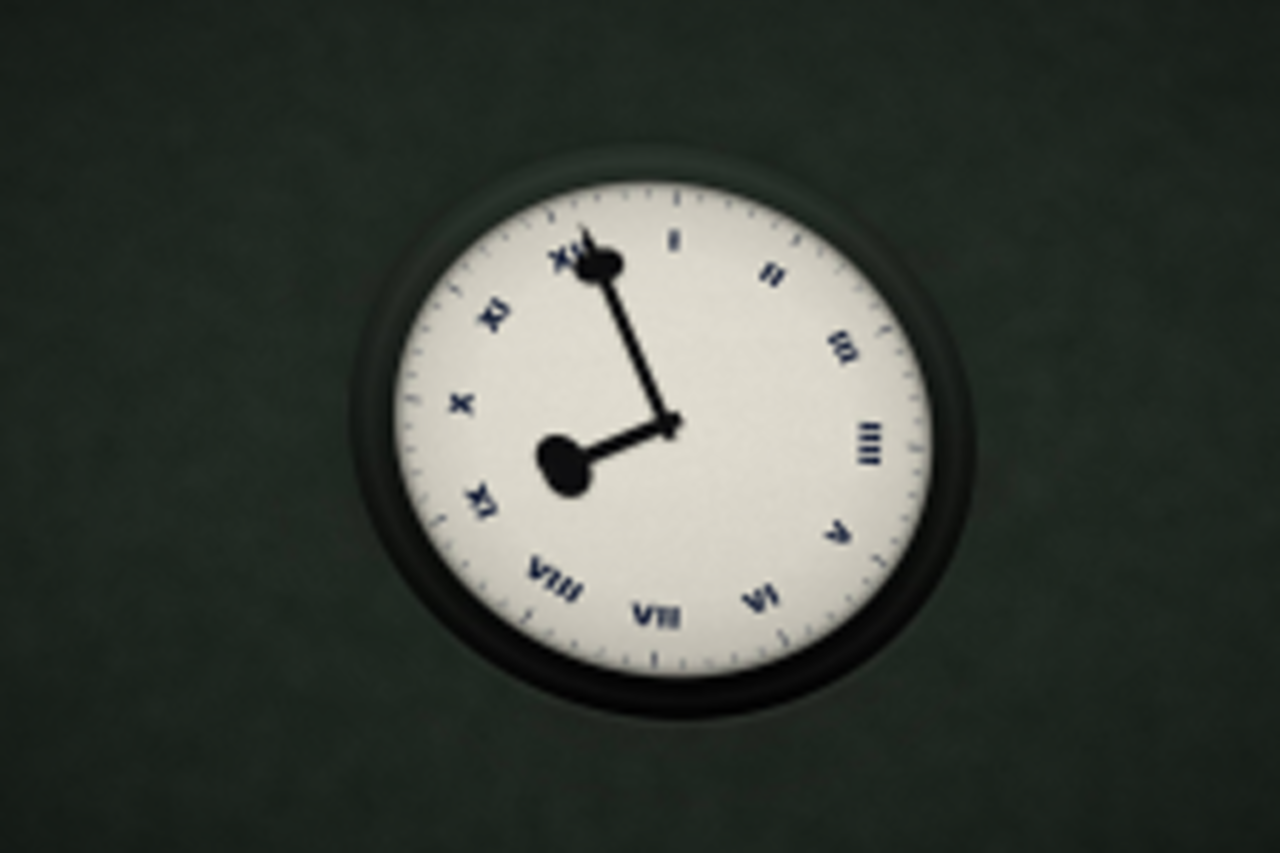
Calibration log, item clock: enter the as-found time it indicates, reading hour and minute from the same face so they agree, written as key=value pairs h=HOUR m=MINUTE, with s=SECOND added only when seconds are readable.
h=9 m=1
